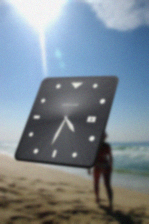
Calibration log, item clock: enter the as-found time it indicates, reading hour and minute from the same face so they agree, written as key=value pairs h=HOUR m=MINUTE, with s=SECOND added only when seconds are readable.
h=4 m=32
